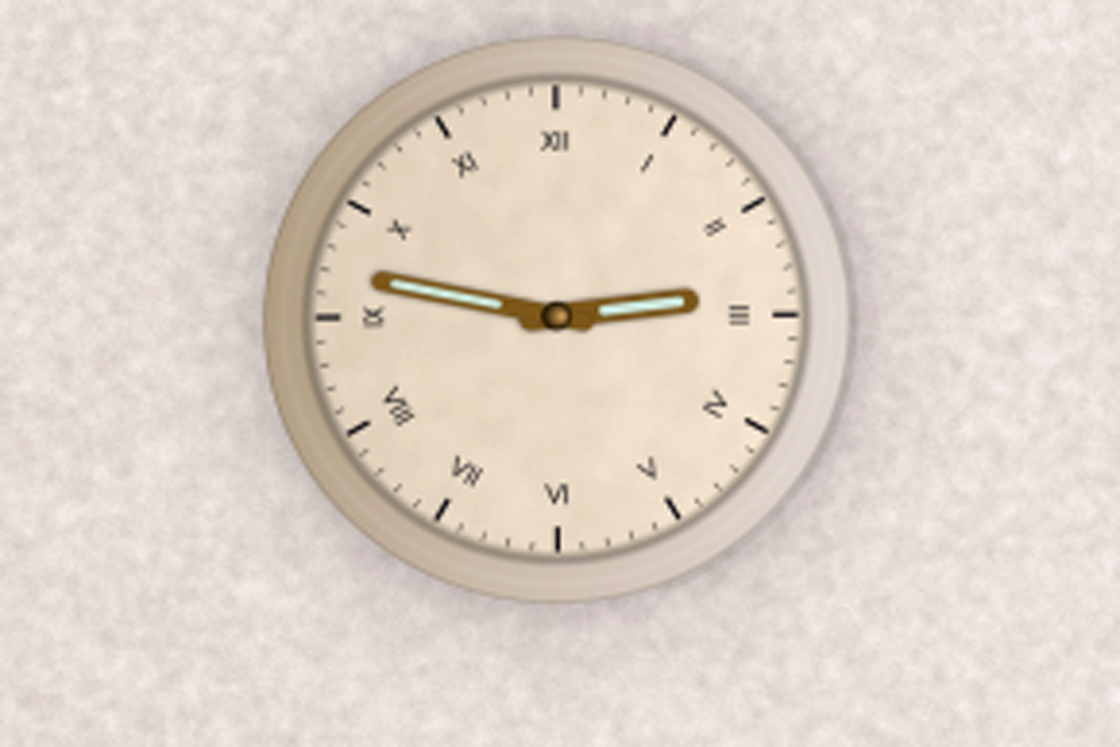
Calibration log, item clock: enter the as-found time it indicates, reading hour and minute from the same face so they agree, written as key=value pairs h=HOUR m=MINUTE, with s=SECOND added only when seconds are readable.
h=2 m=47
